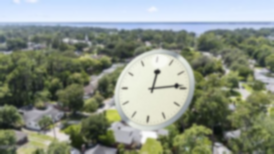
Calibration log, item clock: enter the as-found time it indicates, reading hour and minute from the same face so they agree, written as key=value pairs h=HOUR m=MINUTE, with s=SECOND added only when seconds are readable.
h=12 m=14
